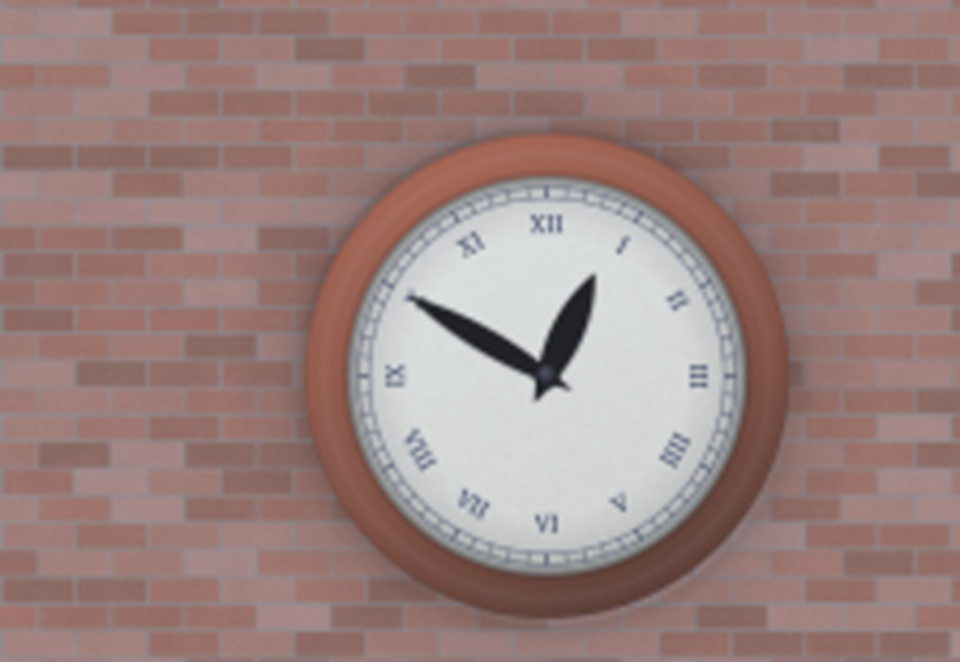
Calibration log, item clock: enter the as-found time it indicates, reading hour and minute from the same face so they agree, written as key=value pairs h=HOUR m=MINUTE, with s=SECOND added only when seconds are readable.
h=12 m=50
